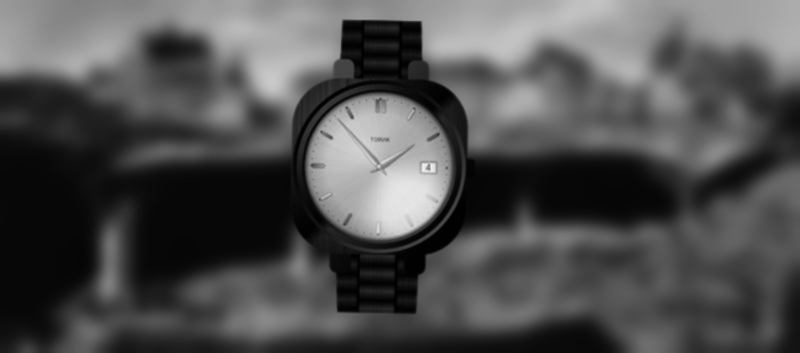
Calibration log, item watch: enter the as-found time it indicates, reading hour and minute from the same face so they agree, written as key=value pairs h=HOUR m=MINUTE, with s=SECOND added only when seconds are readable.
h=1 m=53
